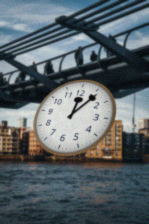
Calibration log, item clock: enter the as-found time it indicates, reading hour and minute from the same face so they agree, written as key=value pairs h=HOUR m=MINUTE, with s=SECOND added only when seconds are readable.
h=12 m=6
